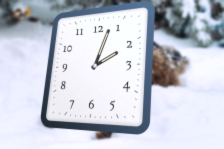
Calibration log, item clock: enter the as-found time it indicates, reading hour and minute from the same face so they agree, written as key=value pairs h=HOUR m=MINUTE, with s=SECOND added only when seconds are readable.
h=2 m=3
